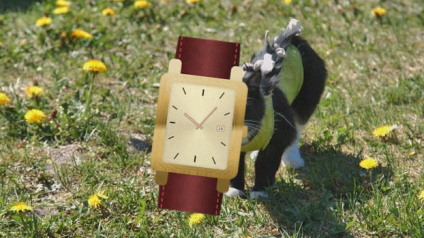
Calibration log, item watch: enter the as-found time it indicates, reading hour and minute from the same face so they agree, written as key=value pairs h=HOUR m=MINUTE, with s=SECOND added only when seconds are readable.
h=10 m=6
